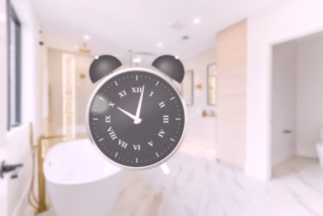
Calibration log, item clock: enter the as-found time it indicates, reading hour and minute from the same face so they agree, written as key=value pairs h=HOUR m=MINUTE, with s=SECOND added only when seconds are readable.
h=10 m=2
